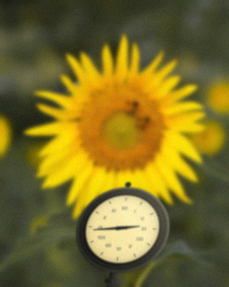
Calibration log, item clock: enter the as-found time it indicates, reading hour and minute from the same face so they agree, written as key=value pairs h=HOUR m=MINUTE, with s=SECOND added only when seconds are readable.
h=2 m=44
